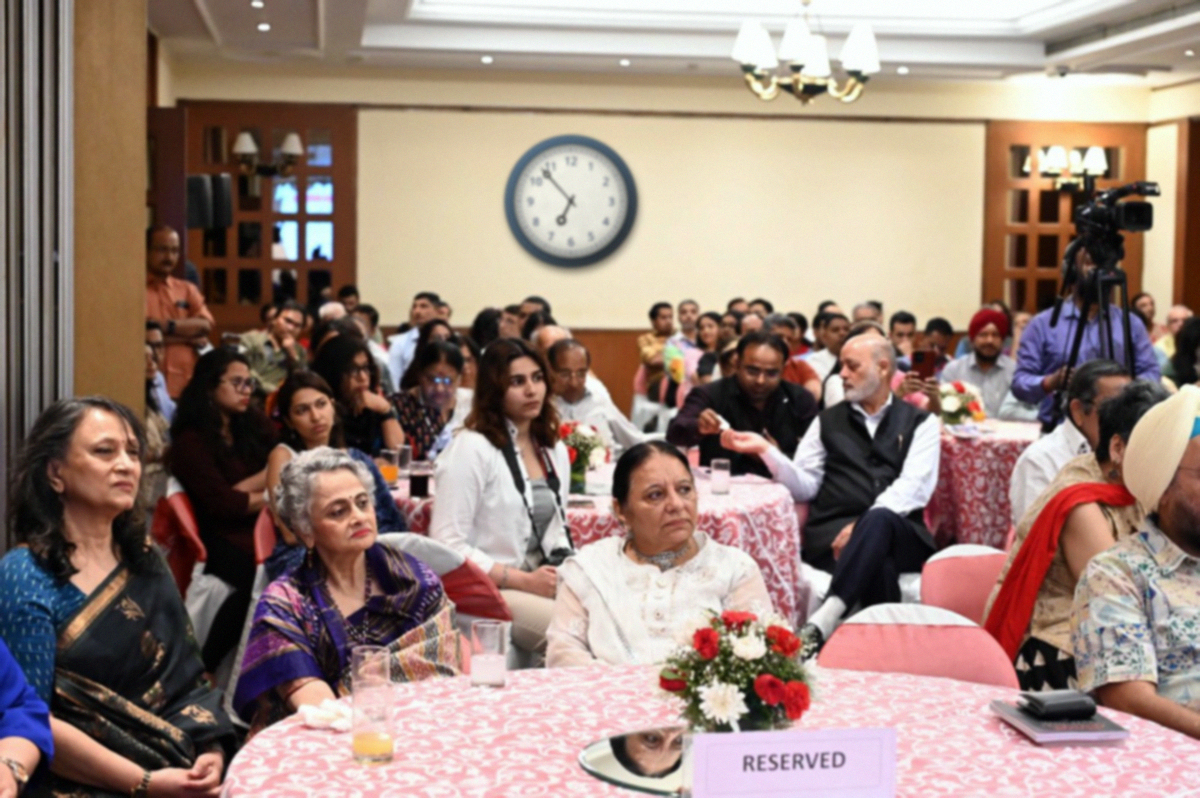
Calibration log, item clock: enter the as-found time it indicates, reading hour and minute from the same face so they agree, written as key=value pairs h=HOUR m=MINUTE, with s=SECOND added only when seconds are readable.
h=6 m=53
